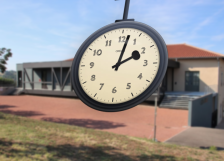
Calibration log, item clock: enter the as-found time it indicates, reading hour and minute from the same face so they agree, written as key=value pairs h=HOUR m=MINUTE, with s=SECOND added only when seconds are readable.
h=2 m=2
